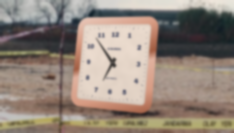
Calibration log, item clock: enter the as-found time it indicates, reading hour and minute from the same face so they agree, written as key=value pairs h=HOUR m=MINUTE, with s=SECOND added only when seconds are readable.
h=6 m=53
